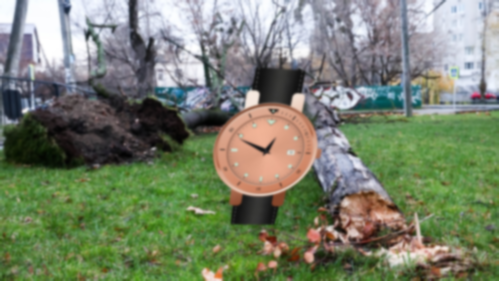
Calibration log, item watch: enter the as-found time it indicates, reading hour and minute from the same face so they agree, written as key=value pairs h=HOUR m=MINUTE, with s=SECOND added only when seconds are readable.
h=12 m=49
